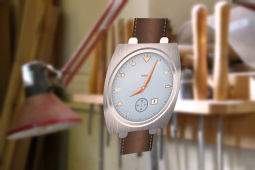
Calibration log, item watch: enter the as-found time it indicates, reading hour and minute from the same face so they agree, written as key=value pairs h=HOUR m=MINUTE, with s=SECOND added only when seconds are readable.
h=8 m=4
